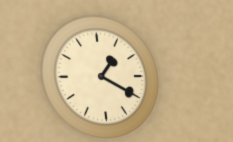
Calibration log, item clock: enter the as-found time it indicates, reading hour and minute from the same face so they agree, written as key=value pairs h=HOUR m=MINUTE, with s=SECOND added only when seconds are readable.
h=1 m=20
